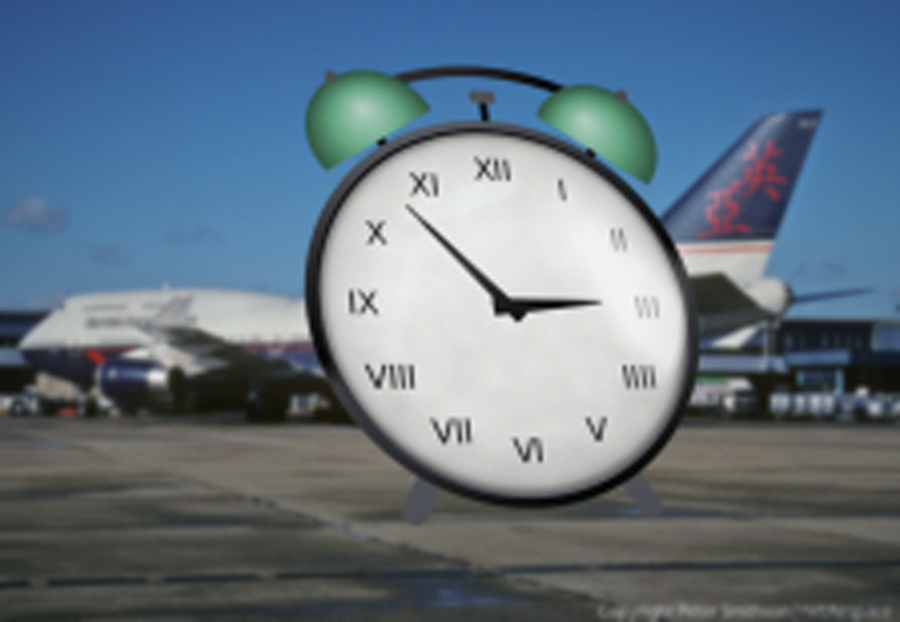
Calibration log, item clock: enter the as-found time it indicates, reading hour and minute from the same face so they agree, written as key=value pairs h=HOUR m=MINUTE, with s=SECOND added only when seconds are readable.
h=2 m=53
